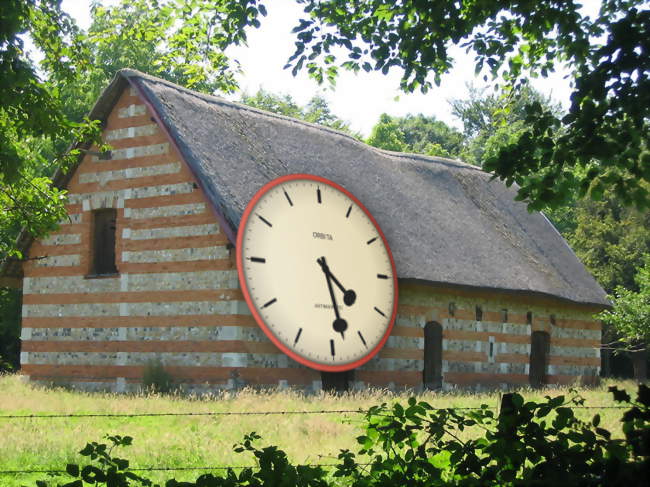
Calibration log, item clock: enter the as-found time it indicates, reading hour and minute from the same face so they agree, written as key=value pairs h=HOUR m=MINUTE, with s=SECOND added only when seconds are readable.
h=4 m=28
